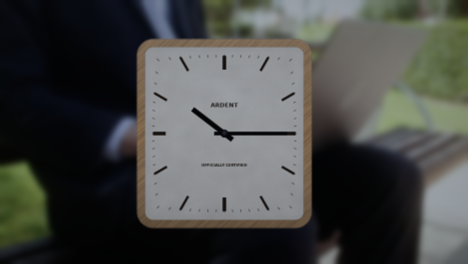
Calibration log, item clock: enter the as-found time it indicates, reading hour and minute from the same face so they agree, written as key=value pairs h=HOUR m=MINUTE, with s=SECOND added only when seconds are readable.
h=10 m=15
